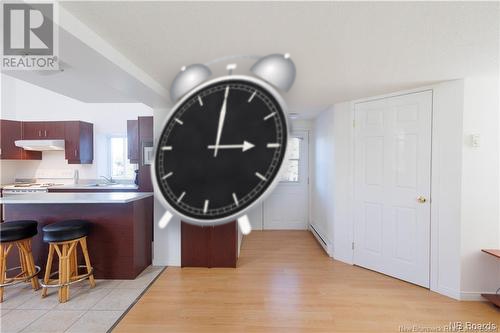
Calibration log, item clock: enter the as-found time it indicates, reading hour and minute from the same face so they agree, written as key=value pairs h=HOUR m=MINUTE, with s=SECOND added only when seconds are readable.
h=3 m=0
